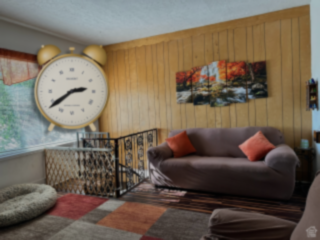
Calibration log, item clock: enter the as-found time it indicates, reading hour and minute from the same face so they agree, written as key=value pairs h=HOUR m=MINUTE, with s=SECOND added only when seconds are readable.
h=2 m=39
